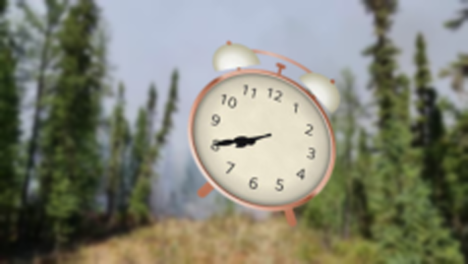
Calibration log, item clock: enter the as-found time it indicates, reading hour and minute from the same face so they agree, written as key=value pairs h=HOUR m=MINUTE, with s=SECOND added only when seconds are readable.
h=7 m=40
